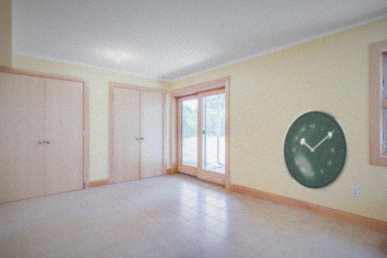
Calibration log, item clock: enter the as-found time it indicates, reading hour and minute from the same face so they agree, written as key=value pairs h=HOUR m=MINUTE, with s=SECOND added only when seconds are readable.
h=10 m=9
